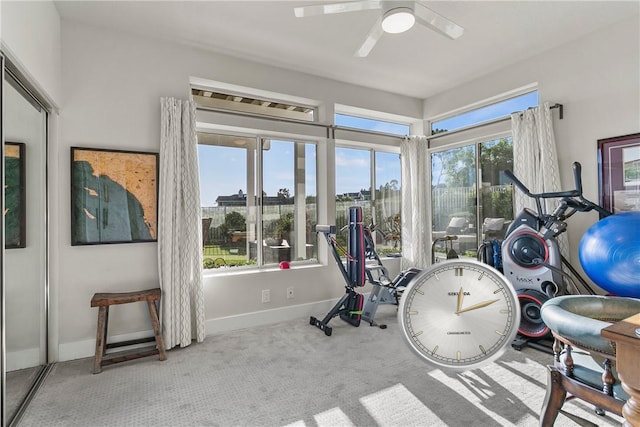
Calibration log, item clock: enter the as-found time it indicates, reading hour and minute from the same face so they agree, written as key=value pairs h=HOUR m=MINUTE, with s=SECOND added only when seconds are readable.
h=12 m=12
